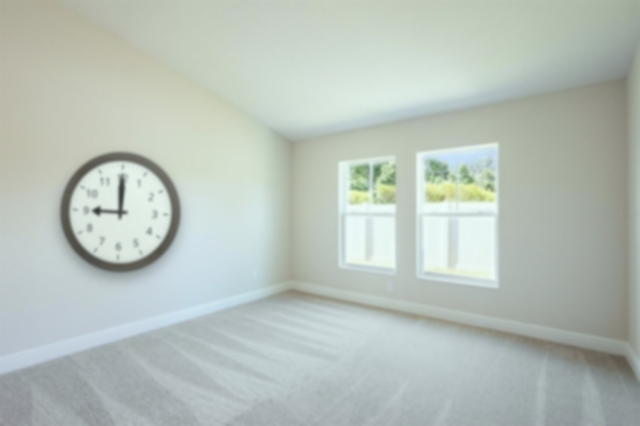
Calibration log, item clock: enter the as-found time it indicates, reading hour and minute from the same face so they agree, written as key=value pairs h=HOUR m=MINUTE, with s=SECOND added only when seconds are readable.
h=9 m=0
